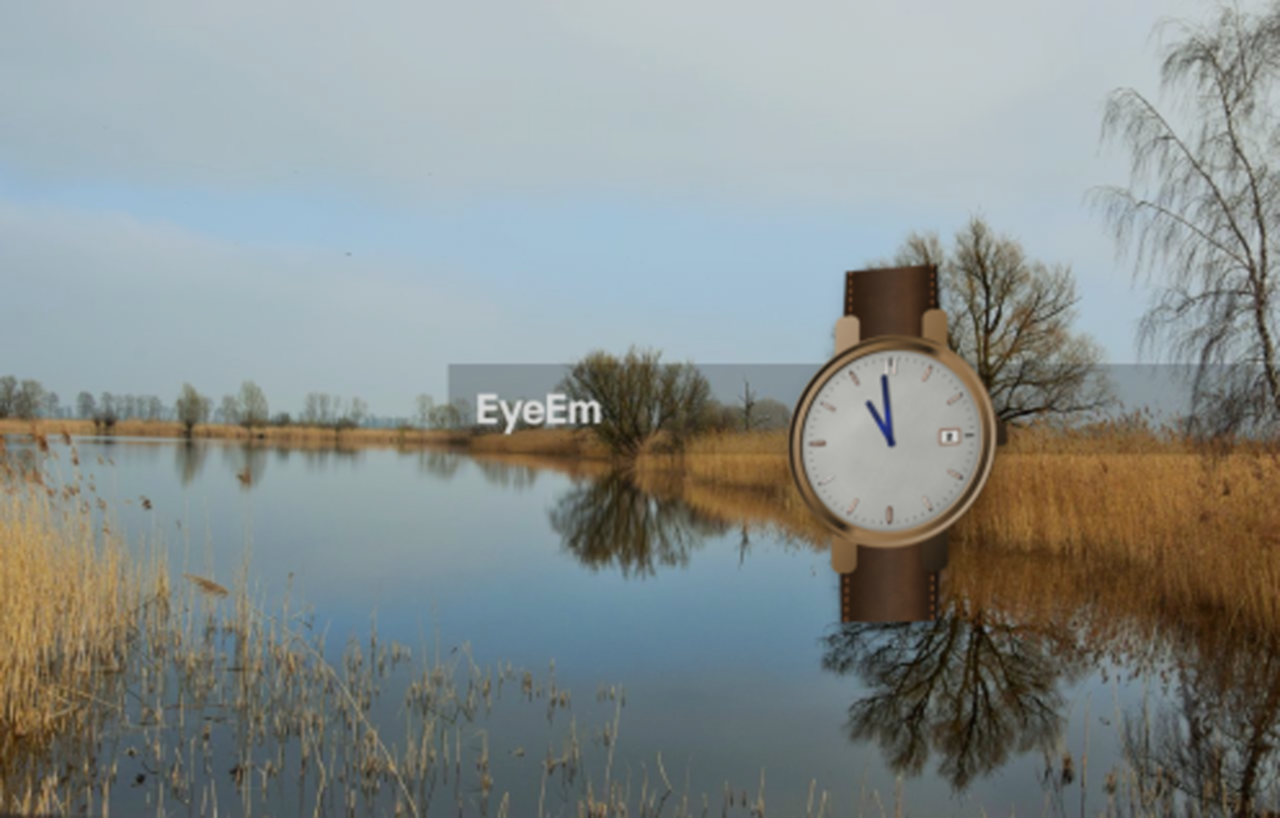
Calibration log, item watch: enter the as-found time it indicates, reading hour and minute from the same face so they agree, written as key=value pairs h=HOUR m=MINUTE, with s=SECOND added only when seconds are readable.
h=10 m=59
